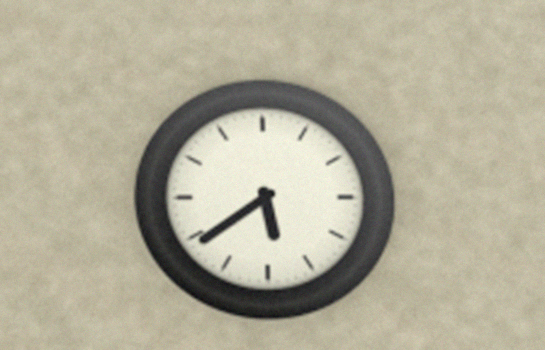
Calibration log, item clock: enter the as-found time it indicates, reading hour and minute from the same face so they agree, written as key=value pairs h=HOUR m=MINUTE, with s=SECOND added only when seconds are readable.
h=5 m=39
